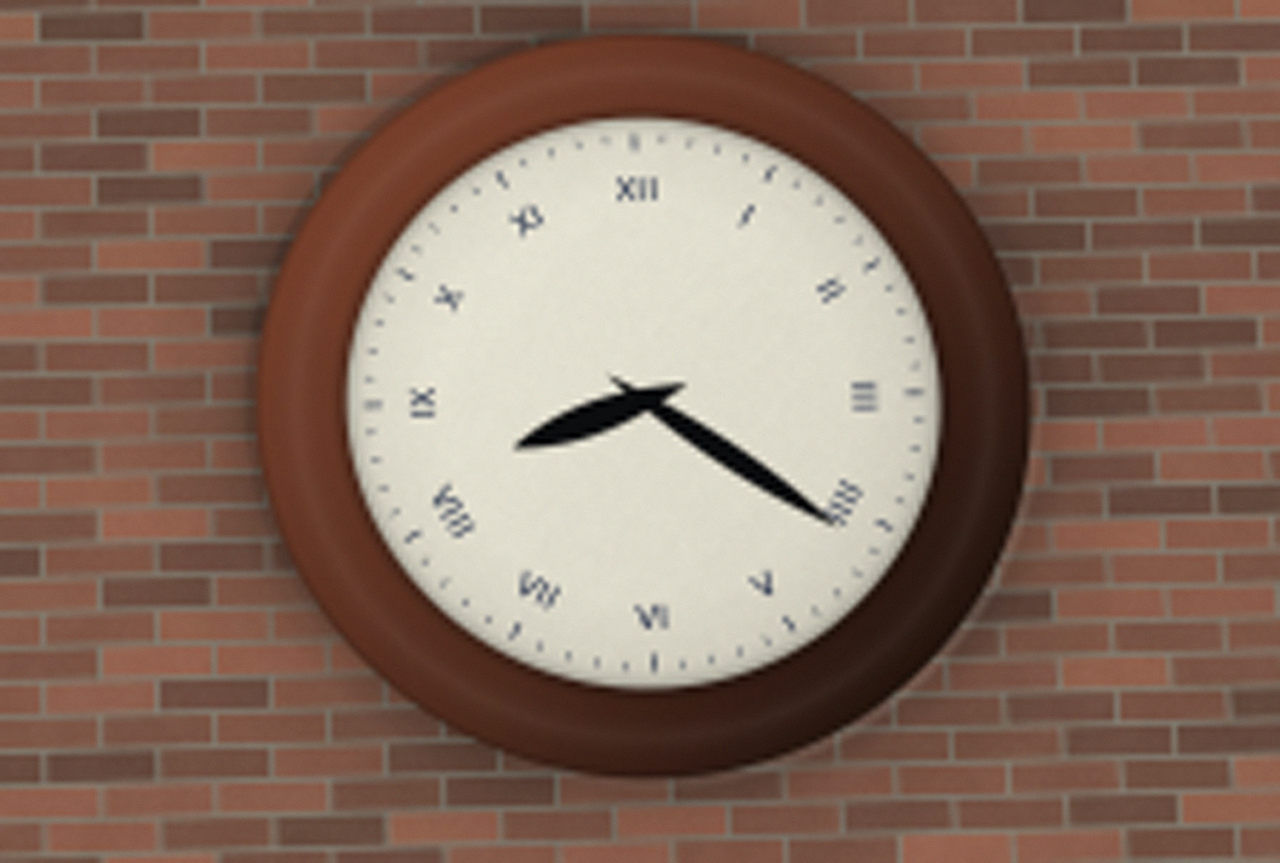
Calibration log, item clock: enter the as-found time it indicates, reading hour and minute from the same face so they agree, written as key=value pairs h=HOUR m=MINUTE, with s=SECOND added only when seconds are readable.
h=8 m=21
